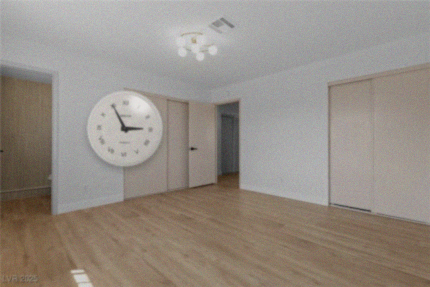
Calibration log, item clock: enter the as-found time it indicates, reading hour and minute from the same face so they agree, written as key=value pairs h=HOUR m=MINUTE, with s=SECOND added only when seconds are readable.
h=2 m=55
